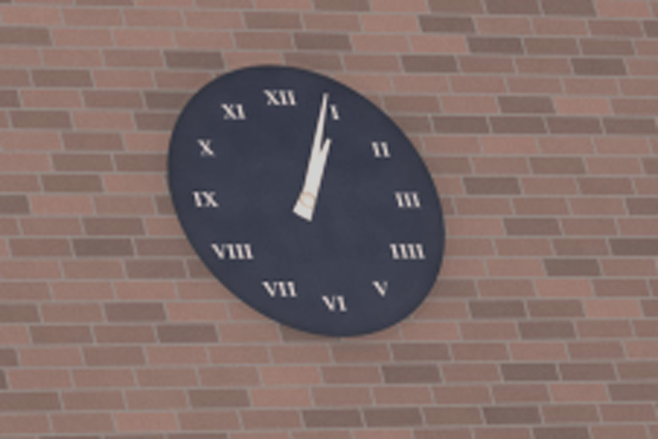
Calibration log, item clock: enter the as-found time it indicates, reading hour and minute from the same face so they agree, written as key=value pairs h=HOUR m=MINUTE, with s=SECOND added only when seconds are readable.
h=1 m=4
